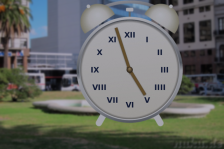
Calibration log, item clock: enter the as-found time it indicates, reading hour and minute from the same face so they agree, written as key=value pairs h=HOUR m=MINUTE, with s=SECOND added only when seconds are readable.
h=4 m=57
